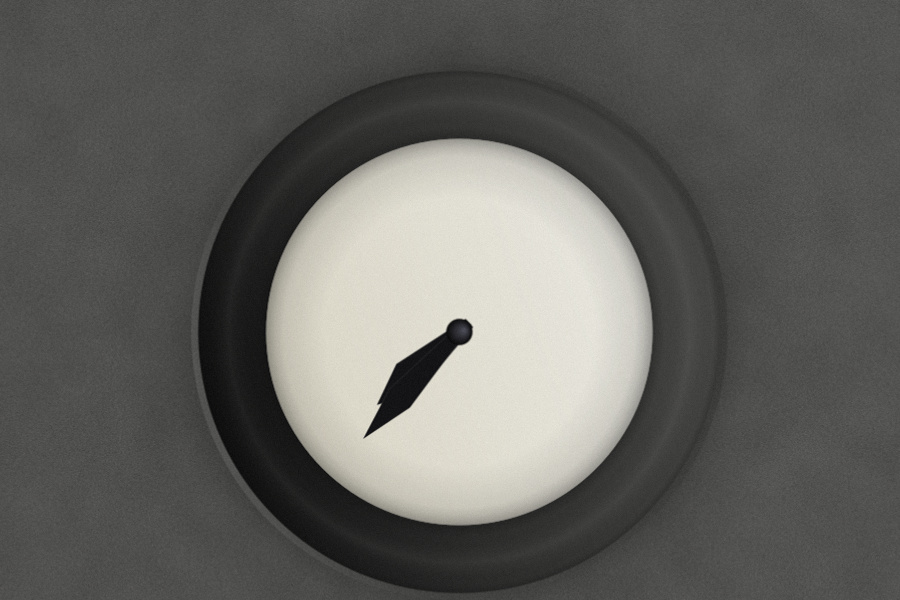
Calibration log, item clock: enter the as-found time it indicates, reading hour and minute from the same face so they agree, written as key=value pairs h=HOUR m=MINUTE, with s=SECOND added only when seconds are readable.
h=7 m=37
